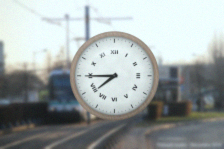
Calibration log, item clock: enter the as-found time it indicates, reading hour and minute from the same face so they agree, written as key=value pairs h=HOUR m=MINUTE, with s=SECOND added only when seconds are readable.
h=7 m=45
